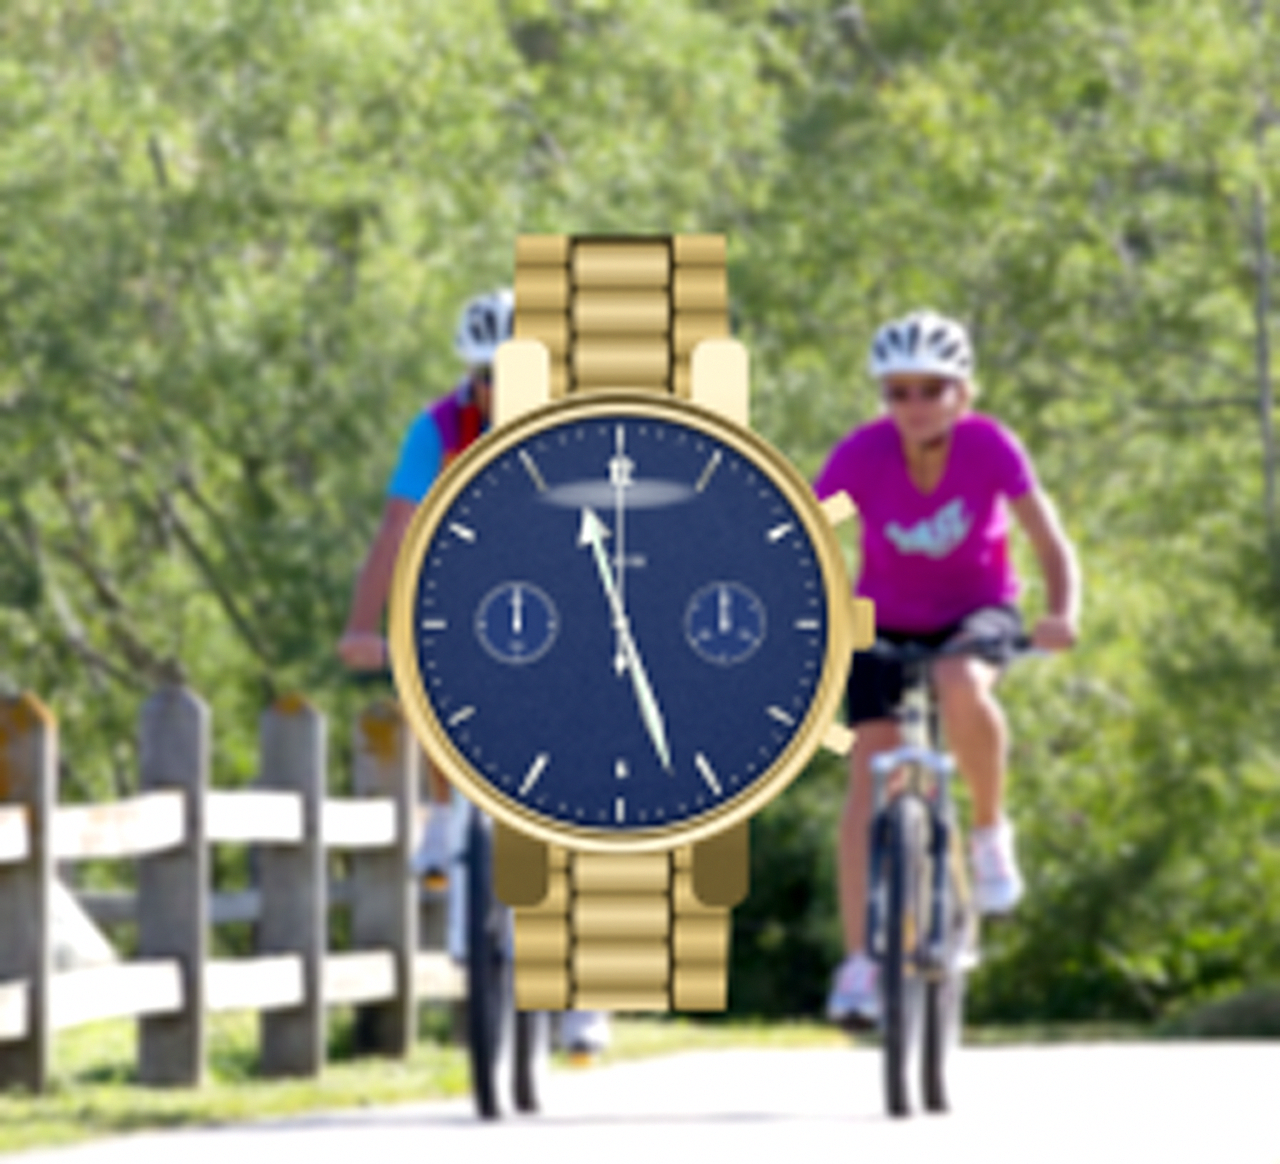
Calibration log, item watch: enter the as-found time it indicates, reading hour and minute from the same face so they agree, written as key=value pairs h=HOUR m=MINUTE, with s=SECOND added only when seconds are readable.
h=11 m=27
